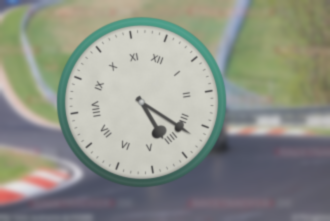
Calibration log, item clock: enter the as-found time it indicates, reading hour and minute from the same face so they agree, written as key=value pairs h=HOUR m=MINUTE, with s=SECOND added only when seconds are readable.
h=4 m=17
